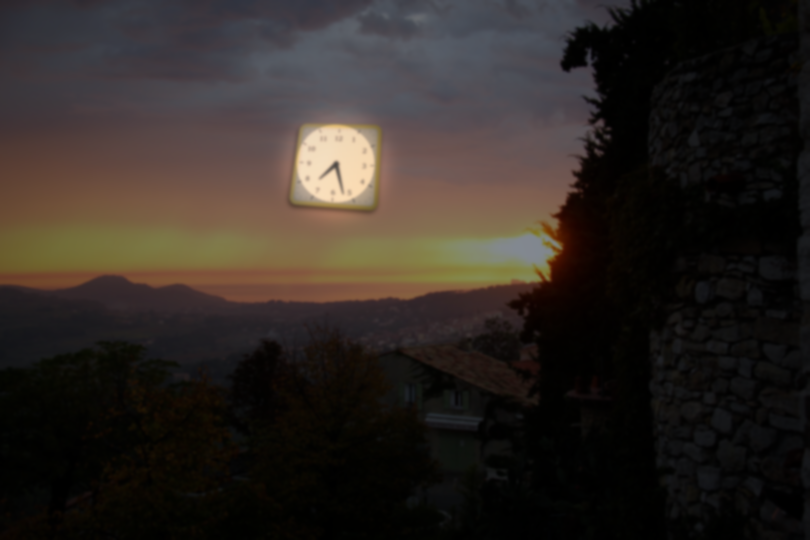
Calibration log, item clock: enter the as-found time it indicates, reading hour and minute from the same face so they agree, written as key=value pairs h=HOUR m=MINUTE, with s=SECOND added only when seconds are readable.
h=7 m=27
